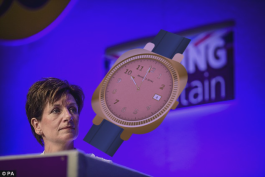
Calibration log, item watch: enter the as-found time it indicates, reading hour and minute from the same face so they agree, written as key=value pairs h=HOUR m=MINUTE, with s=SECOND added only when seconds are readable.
h=9 m=59
